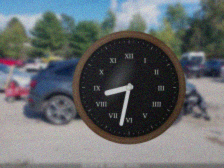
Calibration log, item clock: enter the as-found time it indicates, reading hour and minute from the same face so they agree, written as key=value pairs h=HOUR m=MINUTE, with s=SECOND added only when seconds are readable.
h=8 m=32
